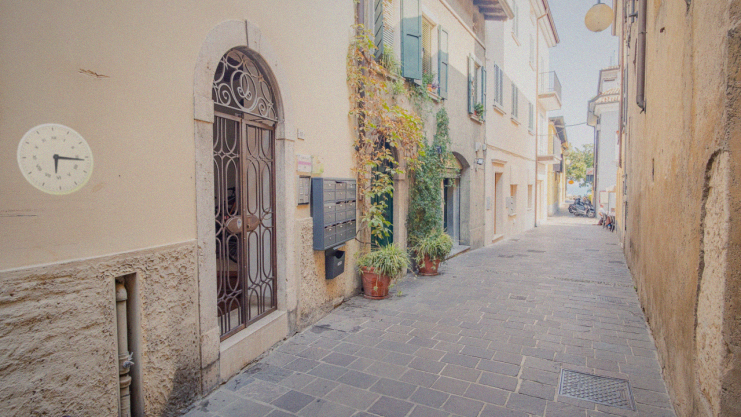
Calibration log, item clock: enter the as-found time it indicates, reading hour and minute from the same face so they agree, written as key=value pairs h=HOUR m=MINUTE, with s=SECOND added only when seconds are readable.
h=6 m=16
